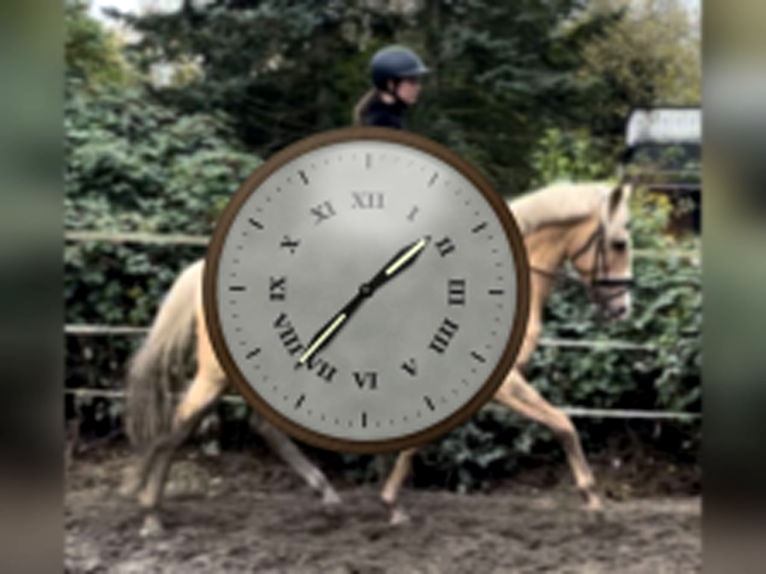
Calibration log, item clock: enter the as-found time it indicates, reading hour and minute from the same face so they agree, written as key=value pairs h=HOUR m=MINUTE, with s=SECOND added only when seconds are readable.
h=1 m=37
